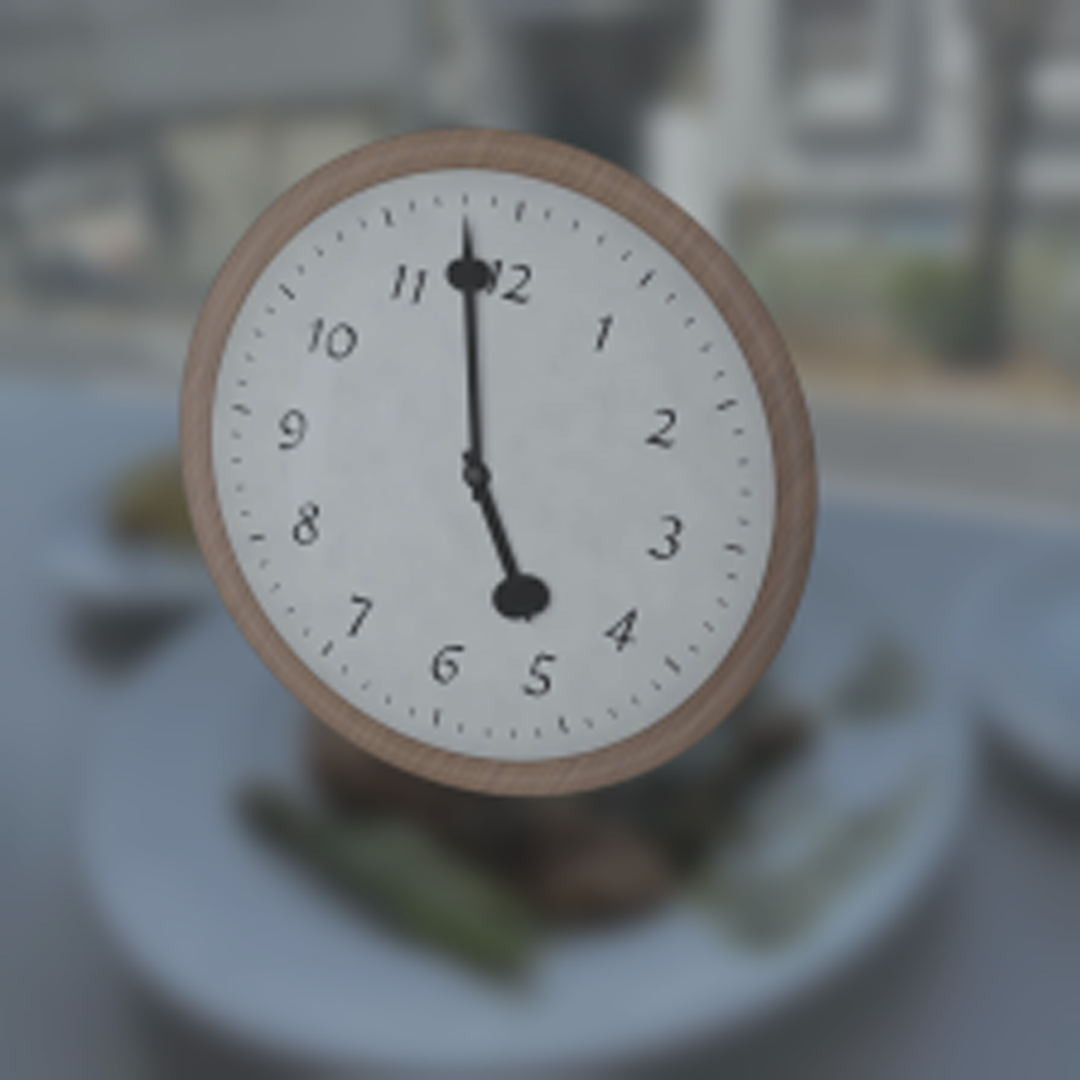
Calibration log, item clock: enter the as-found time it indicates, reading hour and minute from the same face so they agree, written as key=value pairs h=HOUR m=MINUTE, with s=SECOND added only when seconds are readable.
h=4 m=58
